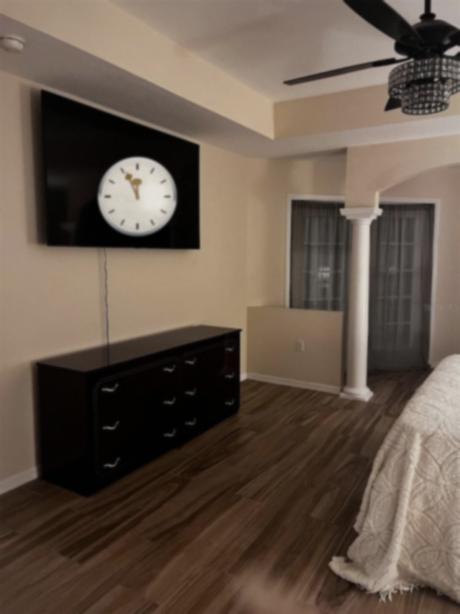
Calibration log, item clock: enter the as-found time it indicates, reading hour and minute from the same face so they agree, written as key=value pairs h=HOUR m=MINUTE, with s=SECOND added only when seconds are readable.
h=11 m=56
